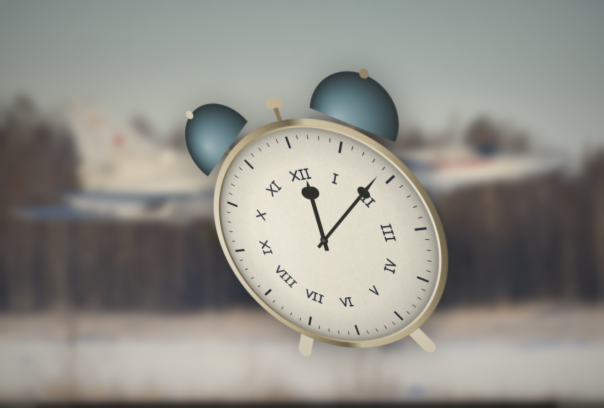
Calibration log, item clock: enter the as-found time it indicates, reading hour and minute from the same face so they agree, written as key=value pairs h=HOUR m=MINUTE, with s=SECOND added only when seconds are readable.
h=12 m=9
